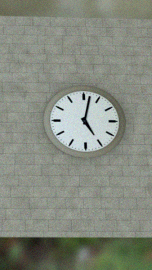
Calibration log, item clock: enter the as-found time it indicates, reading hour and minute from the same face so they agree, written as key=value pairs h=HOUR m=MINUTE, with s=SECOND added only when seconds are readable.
h=5 m=2
